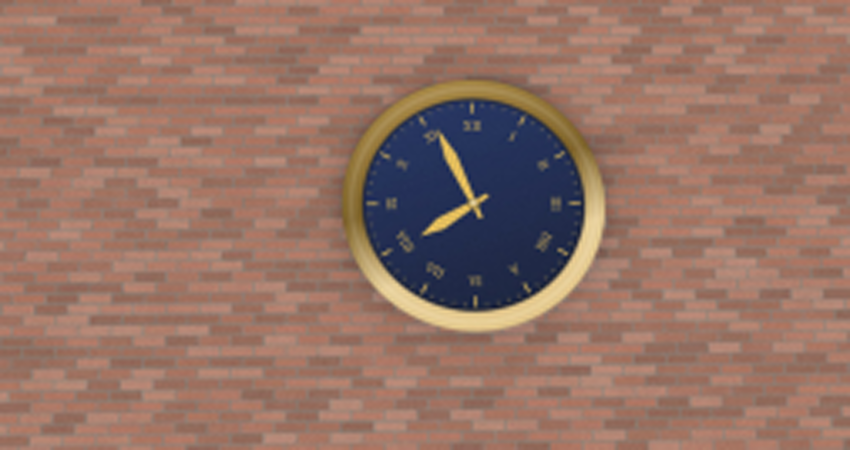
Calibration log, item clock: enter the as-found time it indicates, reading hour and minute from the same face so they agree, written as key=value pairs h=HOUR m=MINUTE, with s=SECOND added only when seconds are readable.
h=7 m=56
